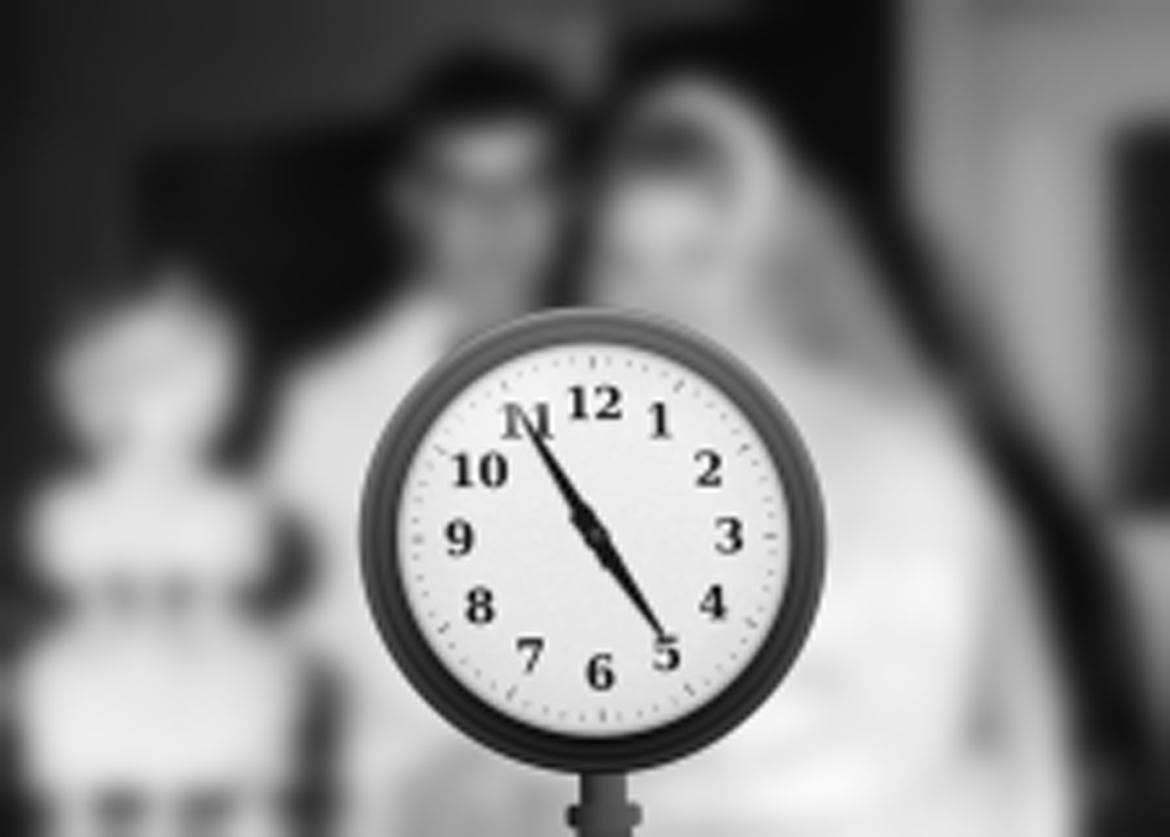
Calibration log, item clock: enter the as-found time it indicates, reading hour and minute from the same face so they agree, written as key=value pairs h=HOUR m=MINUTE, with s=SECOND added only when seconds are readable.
h=4 m=55
